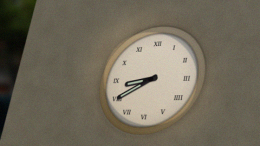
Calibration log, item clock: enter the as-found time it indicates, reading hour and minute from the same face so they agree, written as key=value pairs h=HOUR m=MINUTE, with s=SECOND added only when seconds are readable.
h=8 m=40
